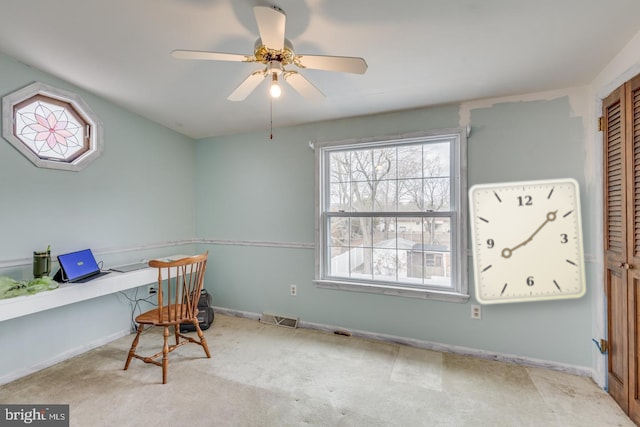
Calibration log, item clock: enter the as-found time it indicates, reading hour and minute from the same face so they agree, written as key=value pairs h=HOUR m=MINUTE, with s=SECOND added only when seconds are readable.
h=8 m=8
